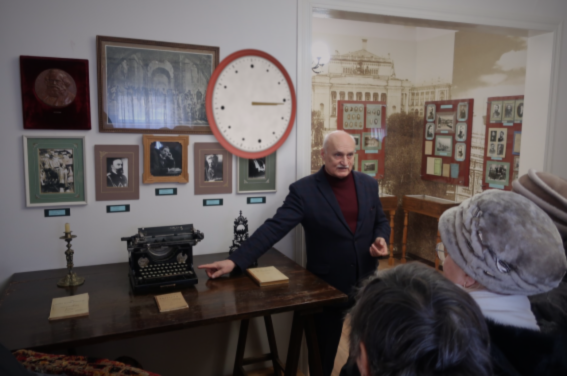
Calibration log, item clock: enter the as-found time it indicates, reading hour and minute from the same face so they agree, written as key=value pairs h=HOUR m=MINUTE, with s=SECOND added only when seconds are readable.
h=3 m=16
